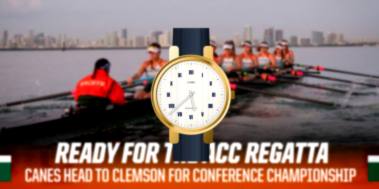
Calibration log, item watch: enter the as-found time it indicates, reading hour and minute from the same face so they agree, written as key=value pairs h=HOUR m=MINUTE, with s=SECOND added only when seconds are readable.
h=5 m=38
